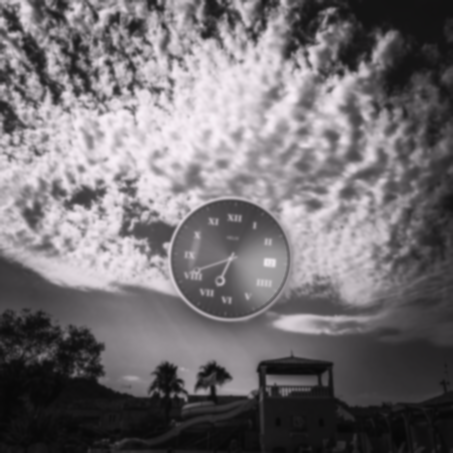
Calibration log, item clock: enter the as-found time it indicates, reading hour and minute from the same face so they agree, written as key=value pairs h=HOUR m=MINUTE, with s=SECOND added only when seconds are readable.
h=6 m=41
